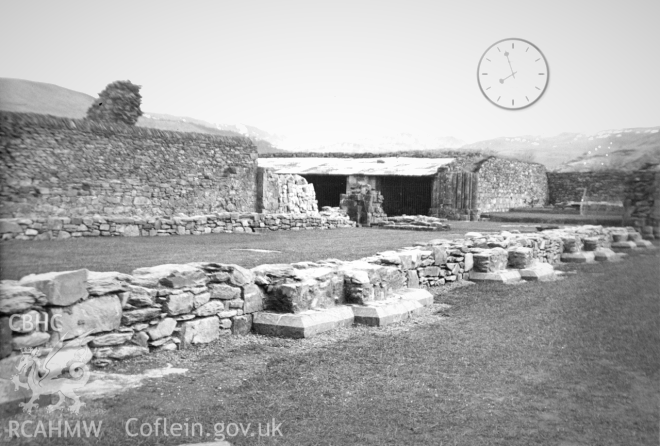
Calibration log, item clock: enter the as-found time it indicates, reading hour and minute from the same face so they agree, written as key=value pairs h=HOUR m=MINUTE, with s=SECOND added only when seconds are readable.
h=7 m=57
